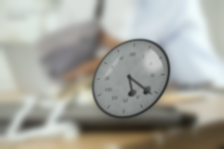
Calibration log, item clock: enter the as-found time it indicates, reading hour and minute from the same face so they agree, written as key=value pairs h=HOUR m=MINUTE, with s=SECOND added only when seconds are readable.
h=5 m=21
